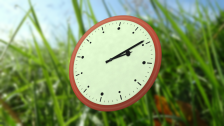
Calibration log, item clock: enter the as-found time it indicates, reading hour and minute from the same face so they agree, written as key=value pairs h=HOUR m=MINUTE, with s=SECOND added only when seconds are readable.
h=2 m=9
